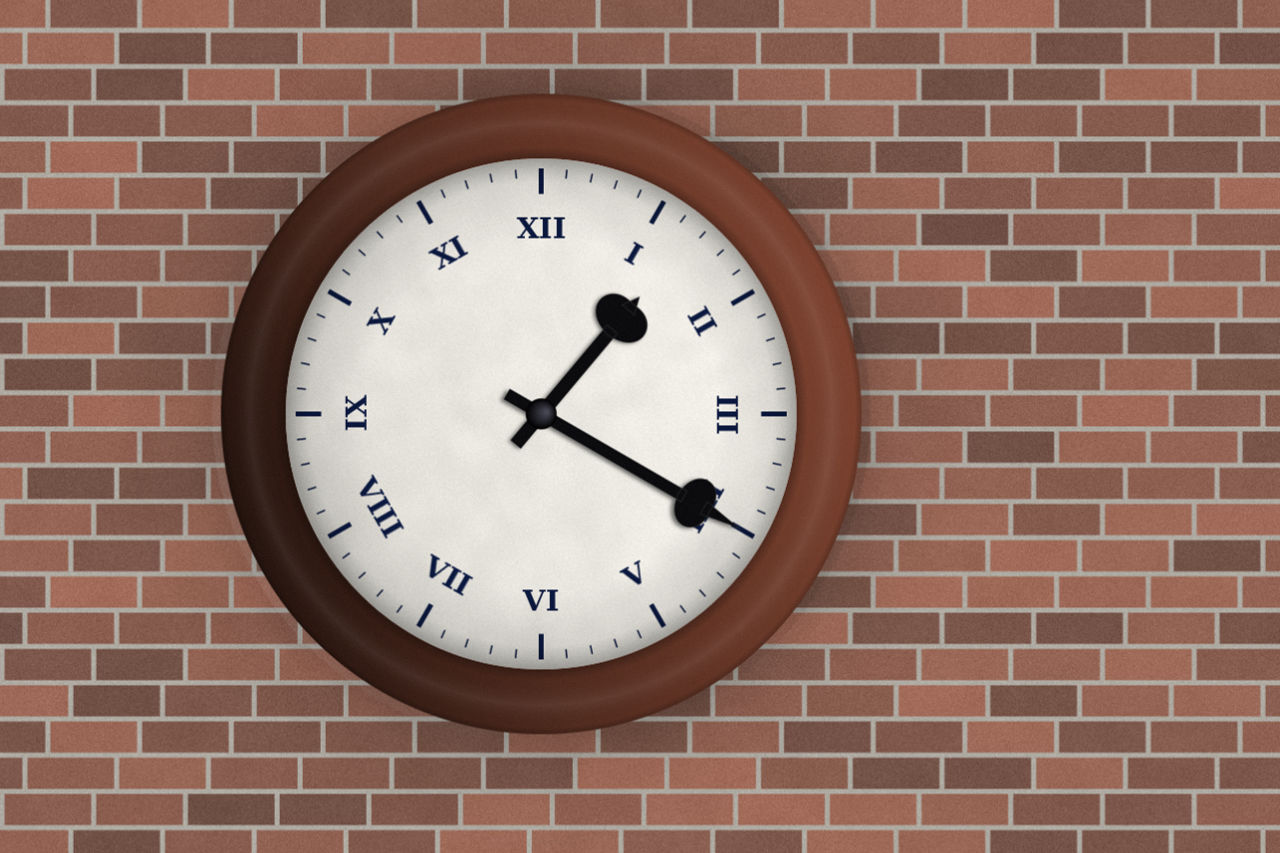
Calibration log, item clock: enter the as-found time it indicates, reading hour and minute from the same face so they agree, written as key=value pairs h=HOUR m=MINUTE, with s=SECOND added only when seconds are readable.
h=1 m=20
